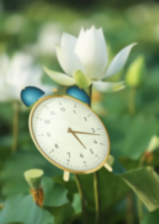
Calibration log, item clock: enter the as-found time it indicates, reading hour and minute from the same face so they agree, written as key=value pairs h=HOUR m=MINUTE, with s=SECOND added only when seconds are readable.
h=5 m=17
